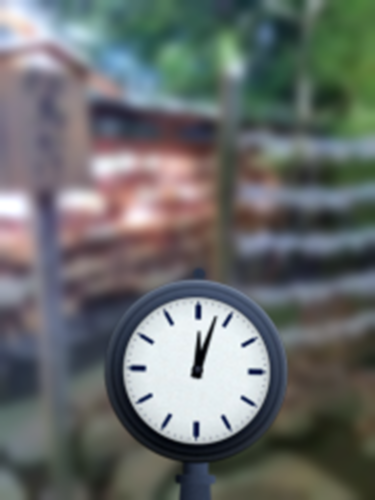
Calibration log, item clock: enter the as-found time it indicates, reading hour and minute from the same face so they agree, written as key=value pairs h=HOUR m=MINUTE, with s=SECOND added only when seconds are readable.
h=12 m=3
